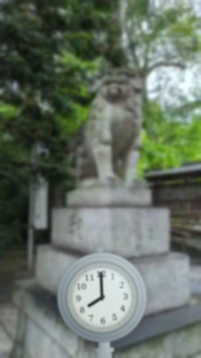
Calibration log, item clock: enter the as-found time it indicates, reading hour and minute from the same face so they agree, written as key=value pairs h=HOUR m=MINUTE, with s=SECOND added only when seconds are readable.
h=8 m=0
